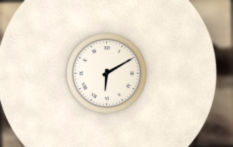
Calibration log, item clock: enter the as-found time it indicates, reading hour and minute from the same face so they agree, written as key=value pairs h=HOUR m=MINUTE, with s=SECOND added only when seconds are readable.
h=6 m=10
